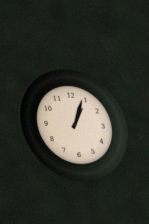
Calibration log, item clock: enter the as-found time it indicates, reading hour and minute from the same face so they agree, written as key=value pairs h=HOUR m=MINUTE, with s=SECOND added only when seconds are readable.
h=1 m=4
